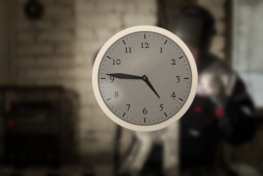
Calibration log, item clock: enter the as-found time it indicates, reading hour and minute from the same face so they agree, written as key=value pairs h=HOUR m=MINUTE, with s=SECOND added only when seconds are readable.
h=4 m=46
